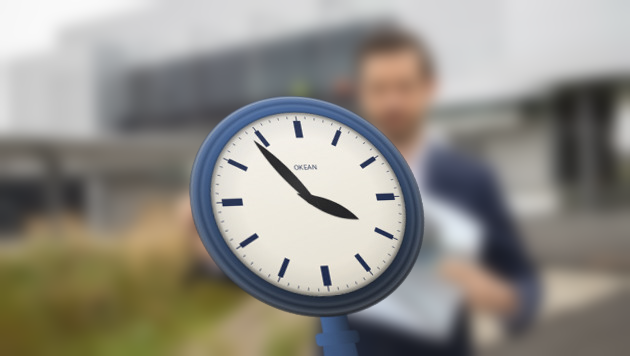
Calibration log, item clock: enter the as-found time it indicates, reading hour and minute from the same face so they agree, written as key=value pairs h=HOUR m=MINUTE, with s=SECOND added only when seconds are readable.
h=3 m=54
